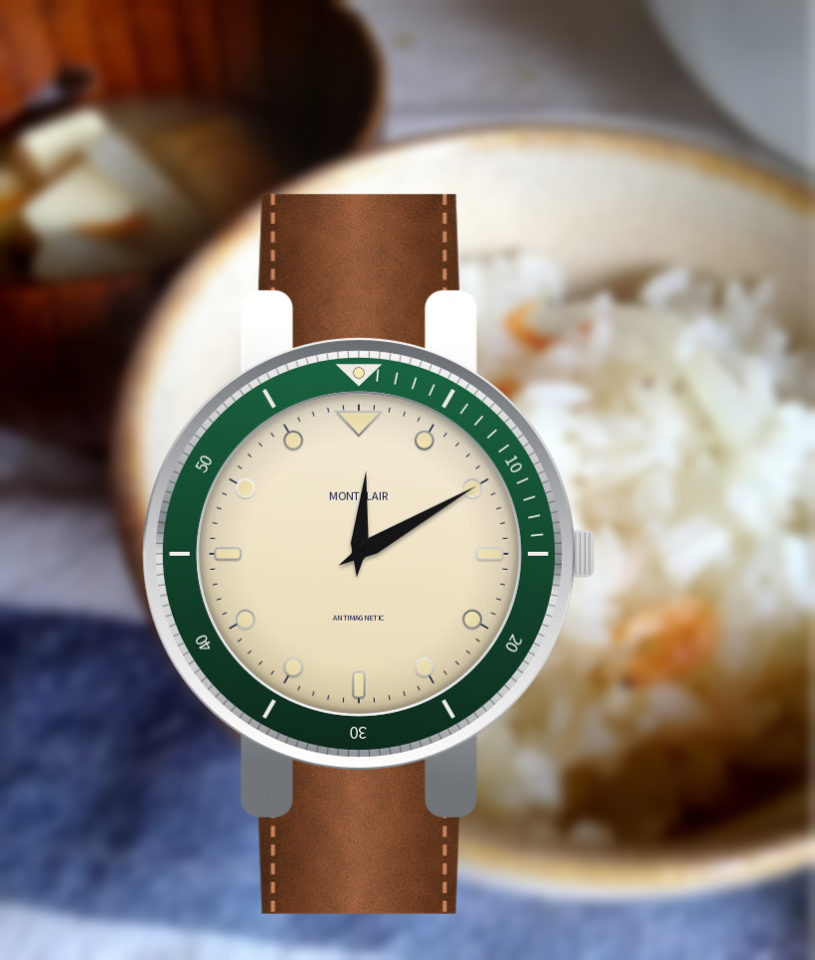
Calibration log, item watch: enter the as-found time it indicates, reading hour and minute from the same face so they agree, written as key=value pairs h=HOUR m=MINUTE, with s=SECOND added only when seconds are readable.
h=12 m=10
